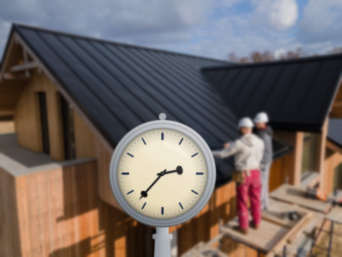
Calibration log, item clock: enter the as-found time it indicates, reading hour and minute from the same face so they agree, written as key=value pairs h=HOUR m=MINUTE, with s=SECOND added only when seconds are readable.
h=2 m=37
